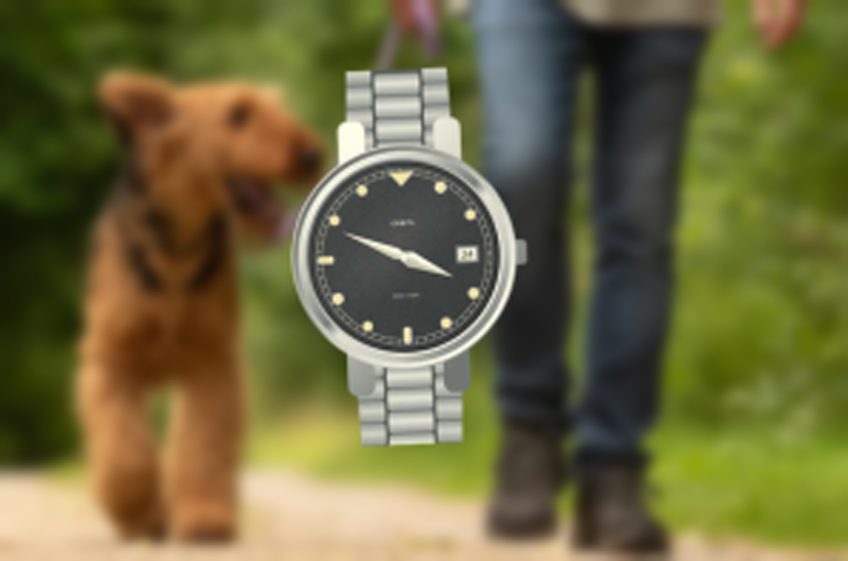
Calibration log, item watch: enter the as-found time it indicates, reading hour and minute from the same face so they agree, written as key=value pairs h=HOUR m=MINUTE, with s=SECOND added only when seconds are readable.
h=3 m=49
